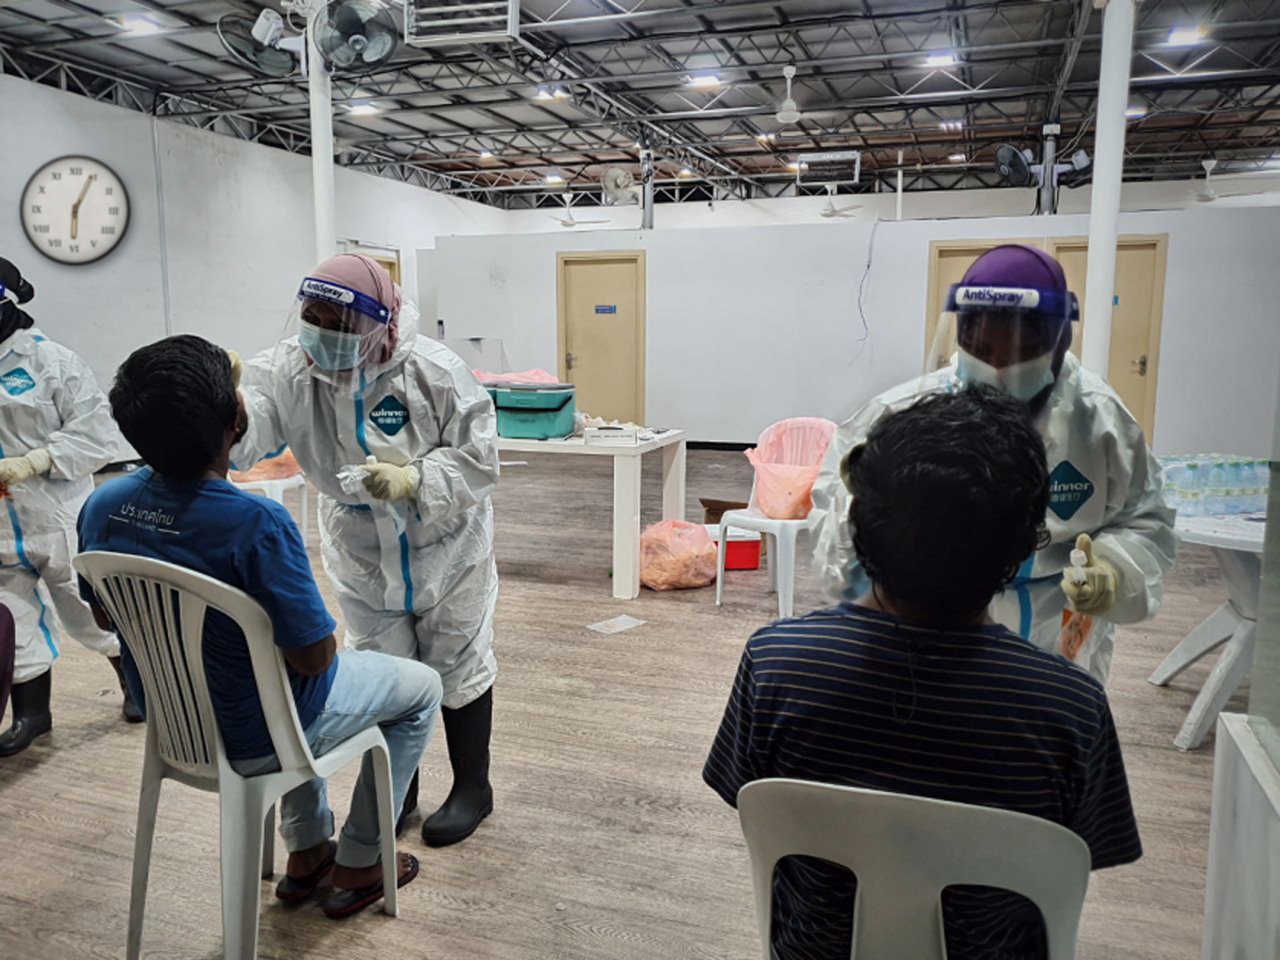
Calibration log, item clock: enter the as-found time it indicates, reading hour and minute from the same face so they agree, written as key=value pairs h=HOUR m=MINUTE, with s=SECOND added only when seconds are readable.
h=6 m=4
